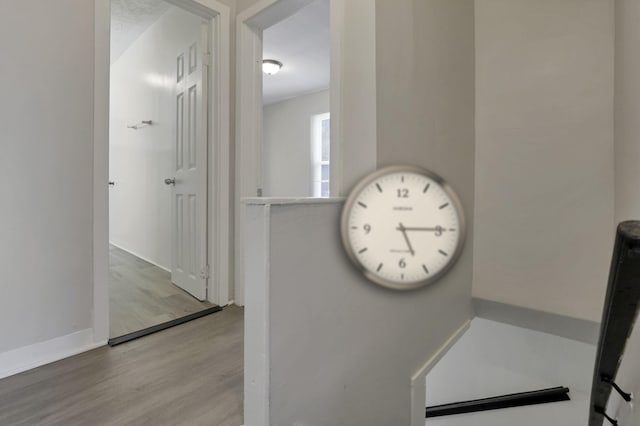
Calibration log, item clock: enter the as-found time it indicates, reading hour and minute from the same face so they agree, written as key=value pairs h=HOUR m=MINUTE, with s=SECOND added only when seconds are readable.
h=5 m=15
